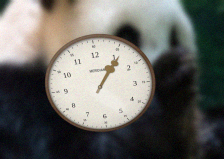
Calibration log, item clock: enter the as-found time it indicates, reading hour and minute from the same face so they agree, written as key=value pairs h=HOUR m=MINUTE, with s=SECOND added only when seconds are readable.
h=1 m=6
